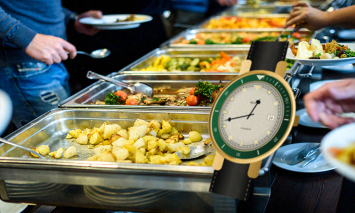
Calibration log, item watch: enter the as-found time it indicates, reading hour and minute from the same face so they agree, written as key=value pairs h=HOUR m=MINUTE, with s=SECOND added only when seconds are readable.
h=12 m=42
